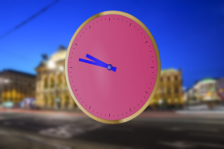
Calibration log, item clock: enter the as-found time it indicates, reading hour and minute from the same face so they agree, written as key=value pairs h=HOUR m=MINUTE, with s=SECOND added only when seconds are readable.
h=9 m=47
